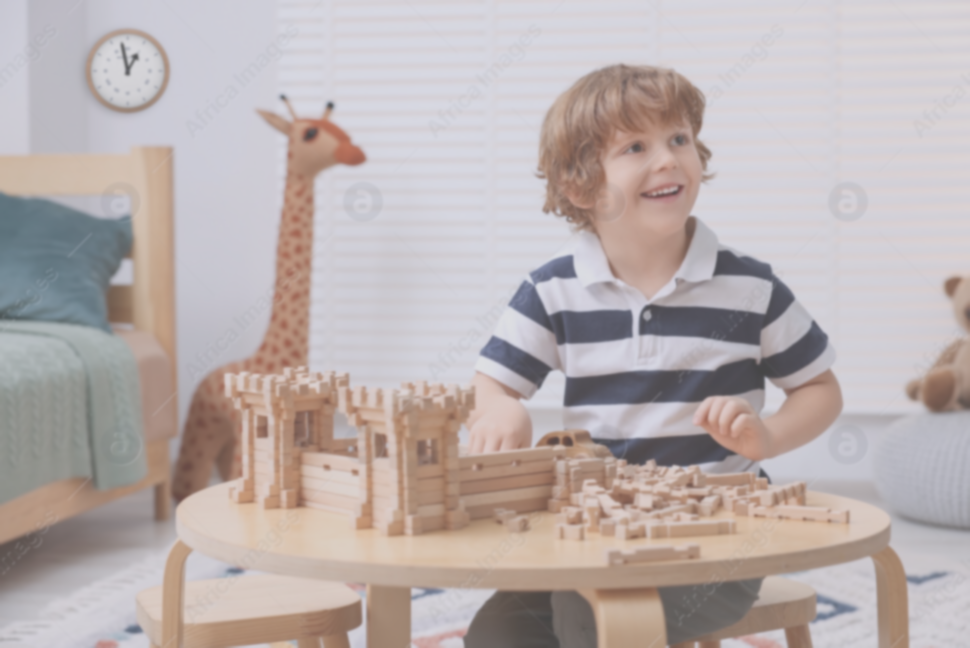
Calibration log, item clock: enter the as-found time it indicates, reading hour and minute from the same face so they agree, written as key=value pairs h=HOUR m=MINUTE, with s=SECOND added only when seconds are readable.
h=12 m=58
